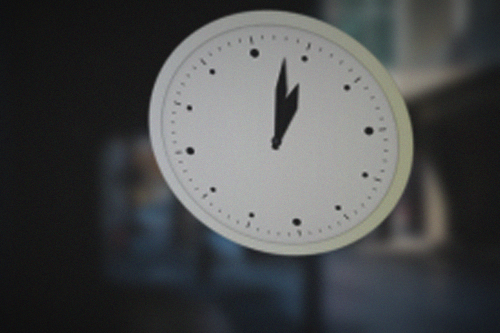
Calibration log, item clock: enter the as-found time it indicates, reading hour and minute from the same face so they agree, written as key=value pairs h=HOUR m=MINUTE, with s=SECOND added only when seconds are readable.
h=1 m=3
